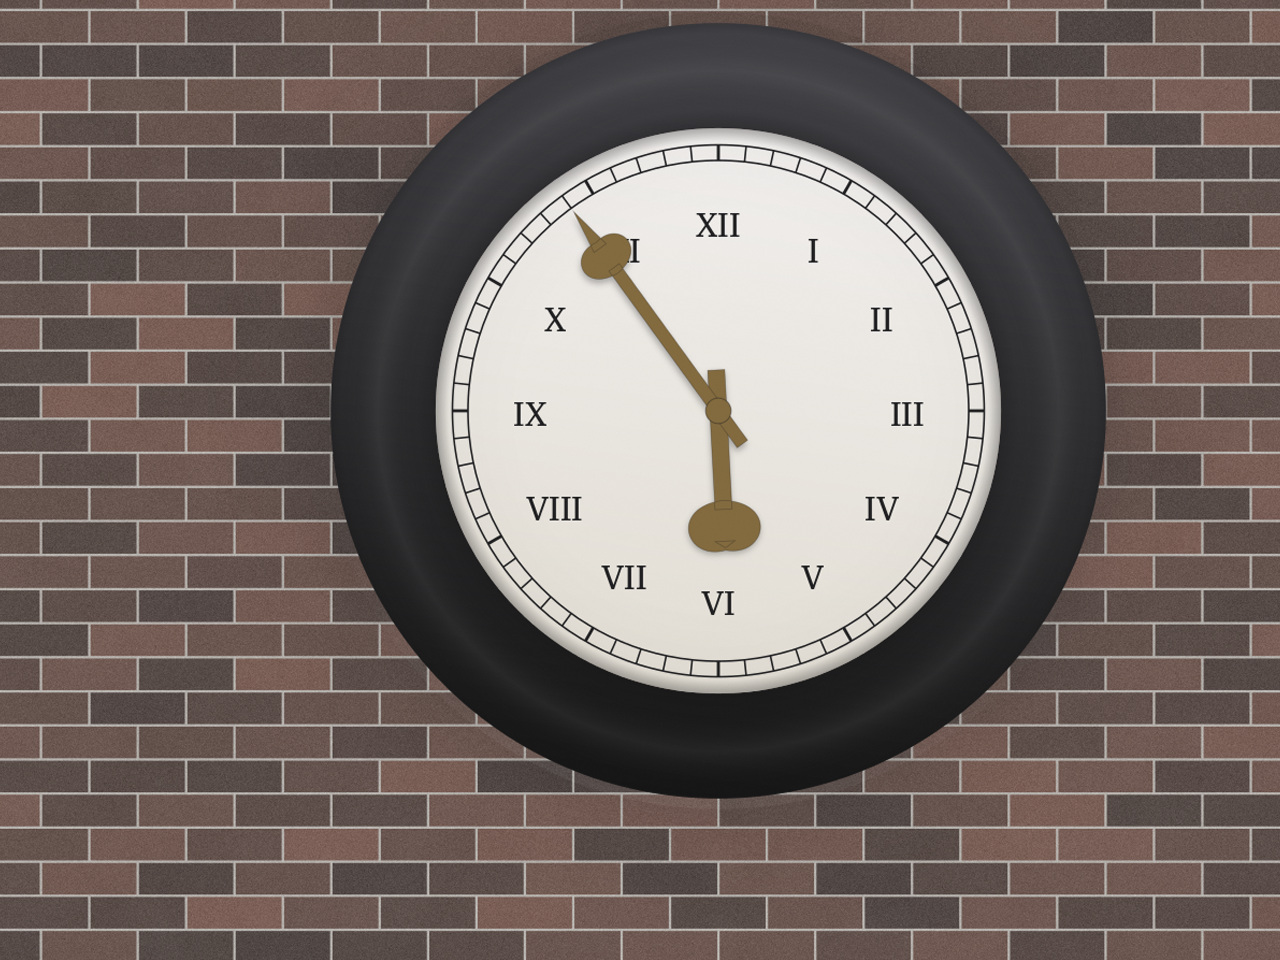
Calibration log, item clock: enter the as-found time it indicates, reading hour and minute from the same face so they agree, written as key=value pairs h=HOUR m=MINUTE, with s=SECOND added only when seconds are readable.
h=5 m=54
